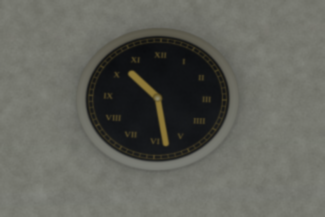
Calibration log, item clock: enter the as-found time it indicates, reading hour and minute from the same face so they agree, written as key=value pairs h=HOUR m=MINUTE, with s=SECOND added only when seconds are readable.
h=10 m=28
